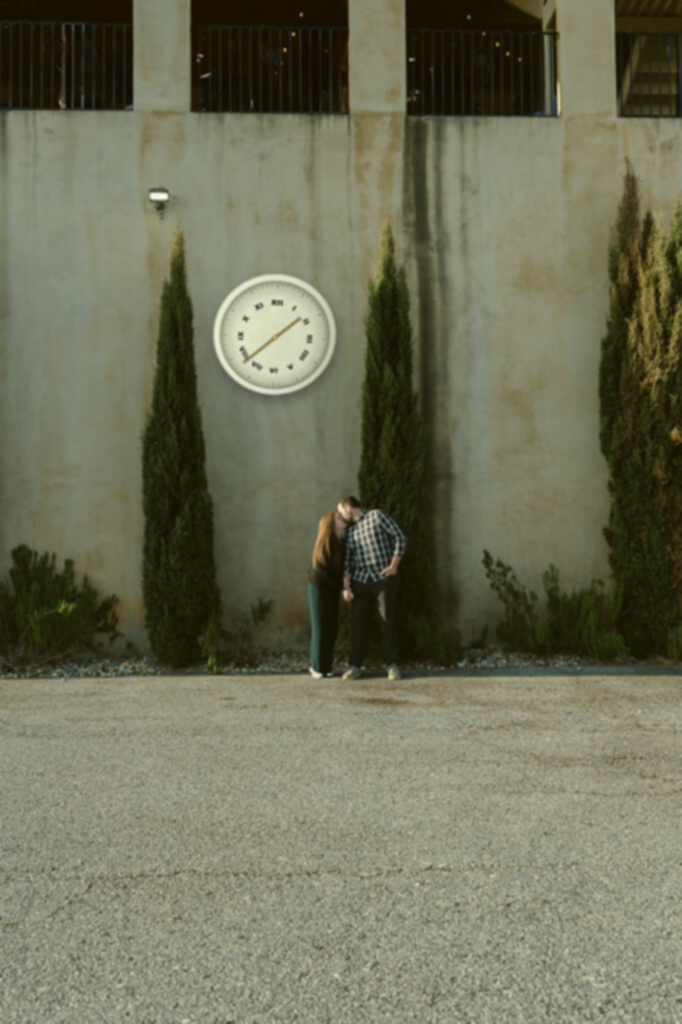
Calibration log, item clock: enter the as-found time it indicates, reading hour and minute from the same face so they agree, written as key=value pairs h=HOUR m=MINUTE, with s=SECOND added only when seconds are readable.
h=1 m=38
